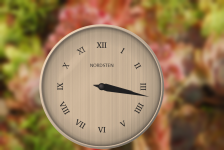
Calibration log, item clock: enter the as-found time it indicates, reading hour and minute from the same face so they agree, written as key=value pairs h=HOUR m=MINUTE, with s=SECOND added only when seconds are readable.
h=3 m=17
